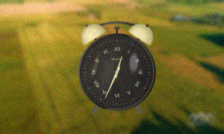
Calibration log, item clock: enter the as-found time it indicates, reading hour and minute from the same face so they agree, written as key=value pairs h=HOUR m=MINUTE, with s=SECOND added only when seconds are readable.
h=12 m=34
